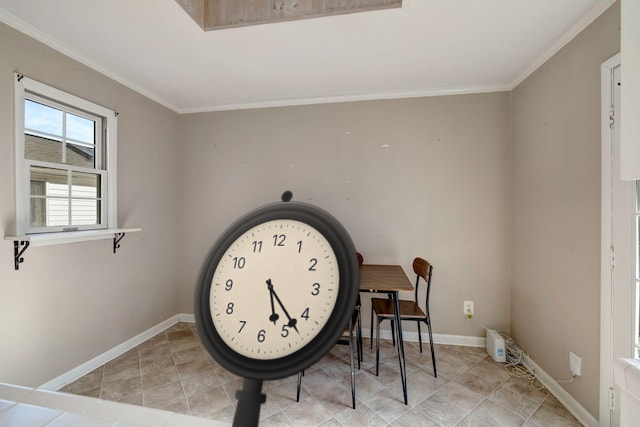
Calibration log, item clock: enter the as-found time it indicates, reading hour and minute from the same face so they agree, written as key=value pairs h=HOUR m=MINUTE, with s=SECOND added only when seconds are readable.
h=5 m=23
